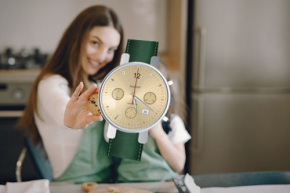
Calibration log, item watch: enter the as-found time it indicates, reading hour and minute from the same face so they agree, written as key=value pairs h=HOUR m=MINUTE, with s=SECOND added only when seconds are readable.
h=5 m=20
